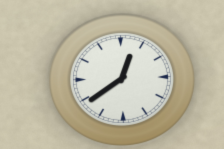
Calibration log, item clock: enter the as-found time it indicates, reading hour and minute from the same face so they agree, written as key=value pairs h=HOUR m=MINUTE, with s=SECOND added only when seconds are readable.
h=12 m=39
